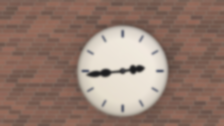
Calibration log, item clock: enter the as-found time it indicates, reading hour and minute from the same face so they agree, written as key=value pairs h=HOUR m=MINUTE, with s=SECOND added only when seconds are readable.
h=2 m=44
